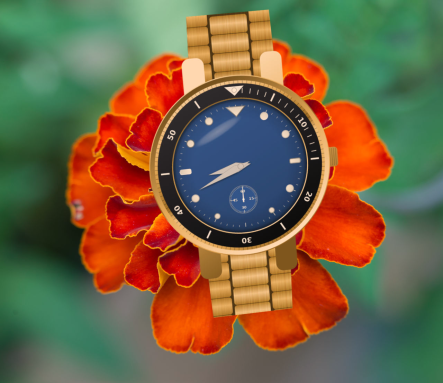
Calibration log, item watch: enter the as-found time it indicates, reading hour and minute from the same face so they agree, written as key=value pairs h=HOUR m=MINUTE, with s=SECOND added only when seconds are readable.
h=8 m=41
